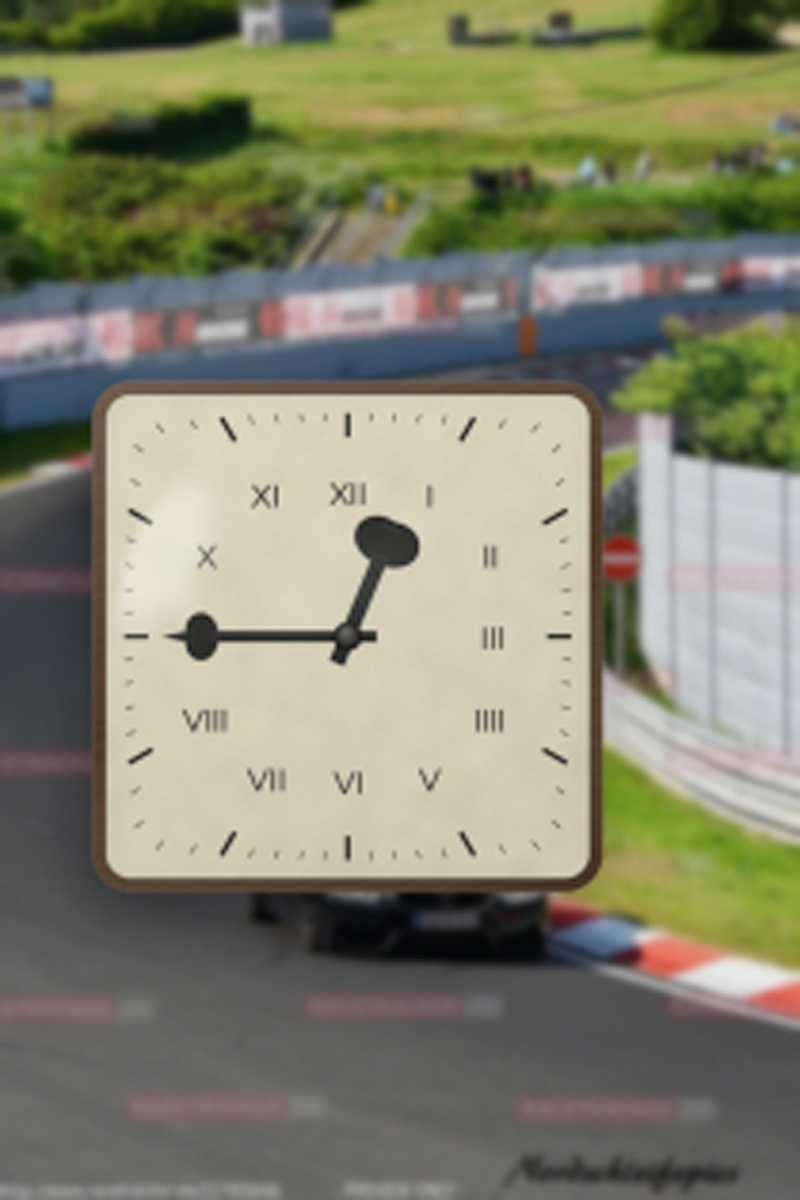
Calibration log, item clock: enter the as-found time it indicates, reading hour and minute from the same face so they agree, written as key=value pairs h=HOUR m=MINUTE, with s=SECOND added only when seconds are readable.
h=12 m=45
